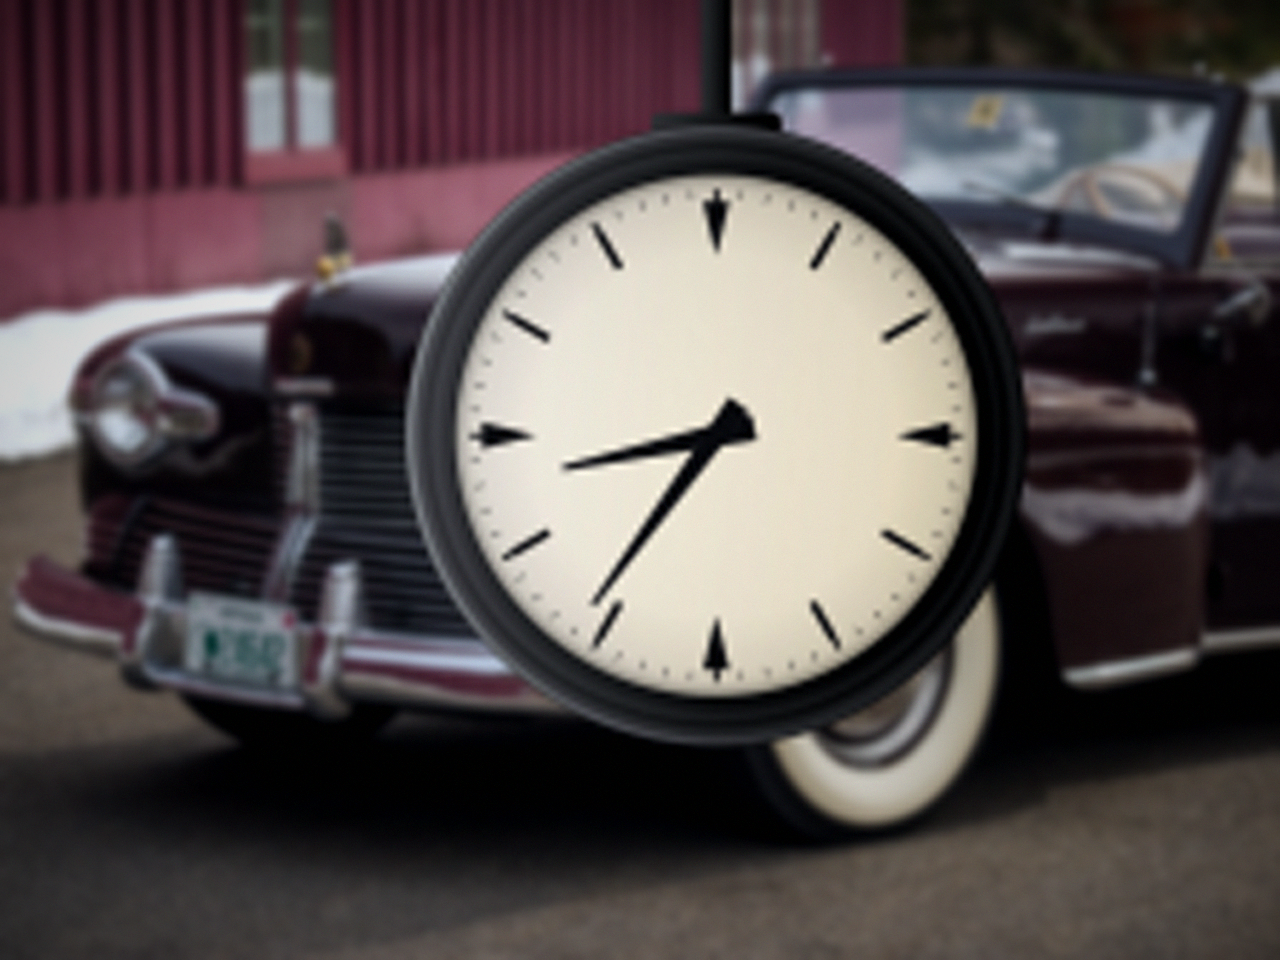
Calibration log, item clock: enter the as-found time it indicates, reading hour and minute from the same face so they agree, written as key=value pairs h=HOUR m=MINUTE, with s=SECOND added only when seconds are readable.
h=8 m=36
